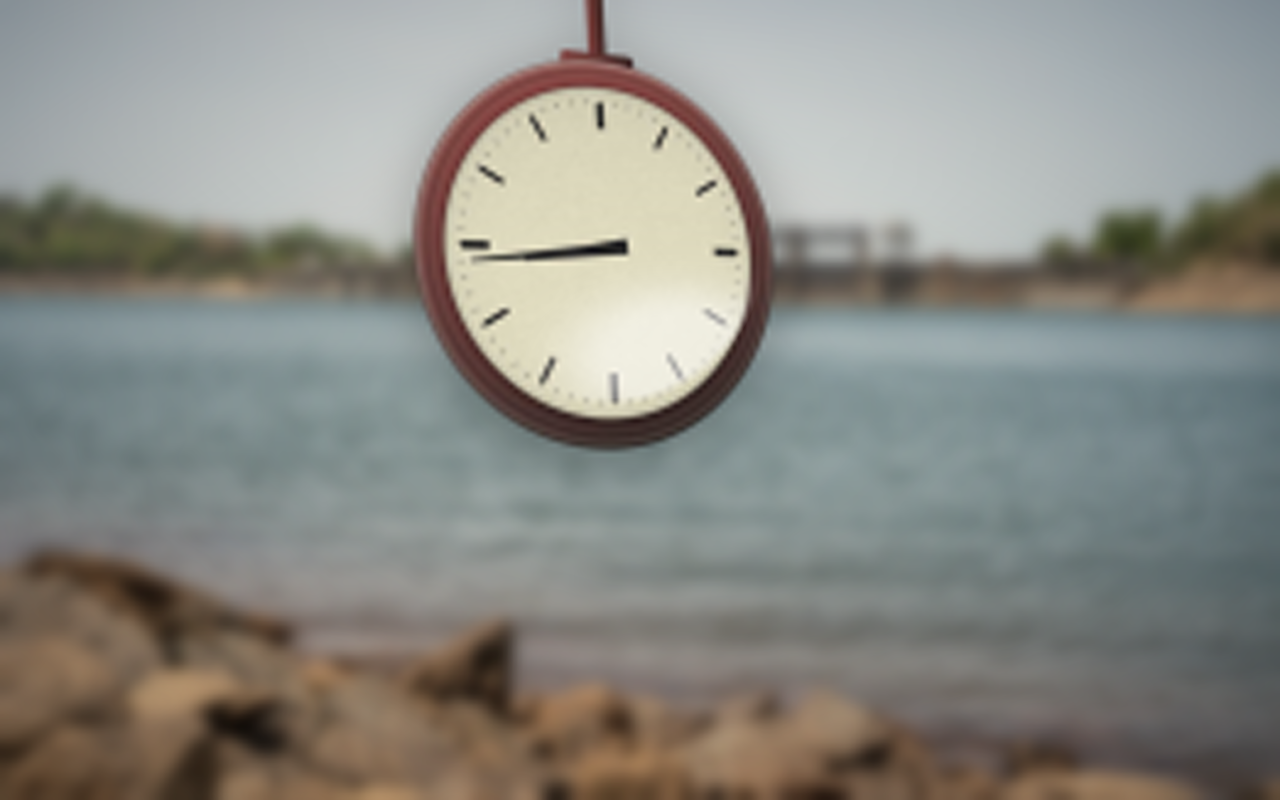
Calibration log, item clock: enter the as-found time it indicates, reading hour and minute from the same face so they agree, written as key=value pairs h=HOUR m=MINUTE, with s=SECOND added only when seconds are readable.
h=8 m=44
